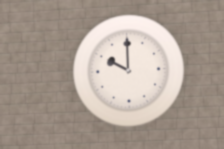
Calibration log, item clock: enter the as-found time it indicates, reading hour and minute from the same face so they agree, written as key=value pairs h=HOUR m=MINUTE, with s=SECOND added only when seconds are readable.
h=10 m=0
